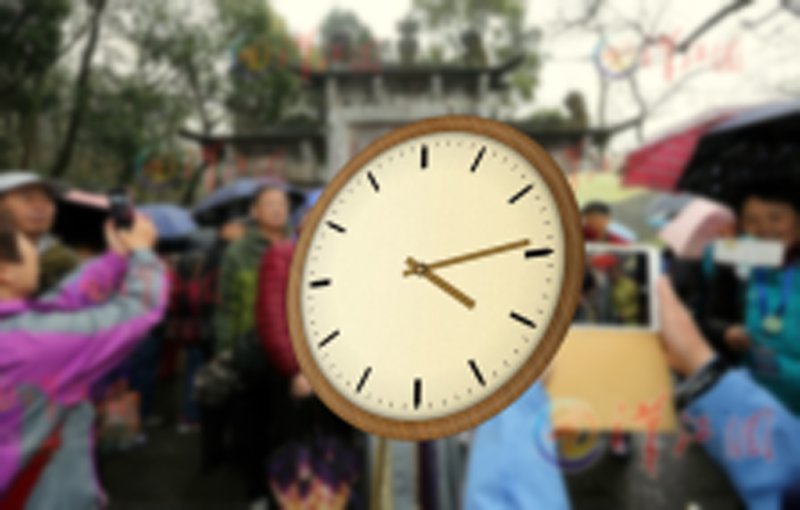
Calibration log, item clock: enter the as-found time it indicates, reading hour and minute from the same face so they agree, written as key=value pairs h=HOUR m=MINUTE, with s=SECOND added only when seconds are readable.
h=4 m=14
